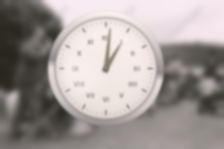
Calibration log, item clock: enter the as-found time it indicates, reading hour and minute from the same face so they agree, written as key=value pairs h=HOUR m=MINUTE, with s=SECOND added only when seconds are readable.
h=1 m=1
